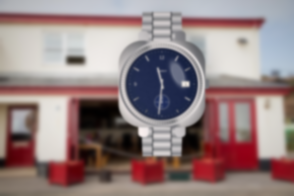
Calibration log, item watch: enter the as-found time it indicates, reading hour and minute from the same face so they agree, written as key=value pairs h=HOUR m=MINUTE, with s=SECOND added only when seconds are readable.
h=11 m=31
